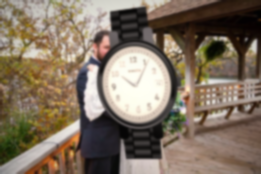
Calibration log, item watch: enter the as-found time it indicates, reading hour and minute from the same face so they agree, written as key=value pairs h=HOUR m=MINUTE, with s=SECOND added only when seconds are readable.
h=10 m=6
